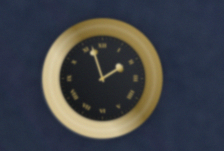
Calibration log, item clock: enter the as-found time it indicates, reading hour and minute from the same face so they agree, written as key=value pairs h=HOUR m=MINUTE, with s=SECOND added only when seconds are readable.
h=1 m=57
